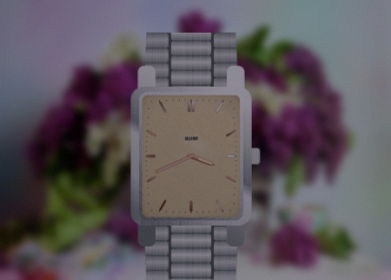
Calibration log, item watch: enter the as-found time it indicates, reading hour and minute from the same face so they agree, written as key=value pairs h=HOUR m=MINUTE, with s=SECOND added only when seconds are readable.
h=3 m=41
